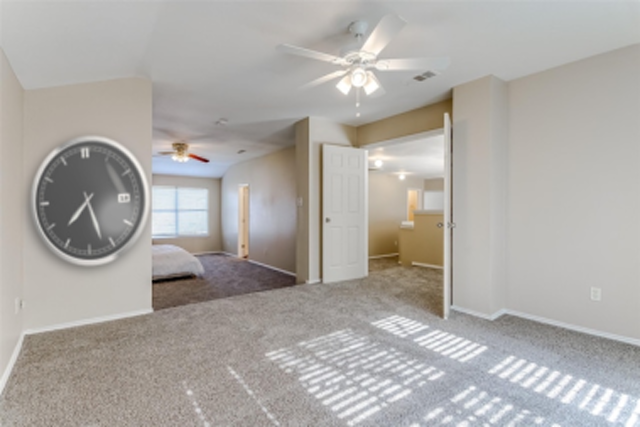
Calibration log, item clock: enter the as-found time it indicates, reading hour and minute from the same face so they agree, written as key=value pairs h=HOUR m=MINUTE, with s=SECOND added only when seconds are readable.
h=7 m=27
